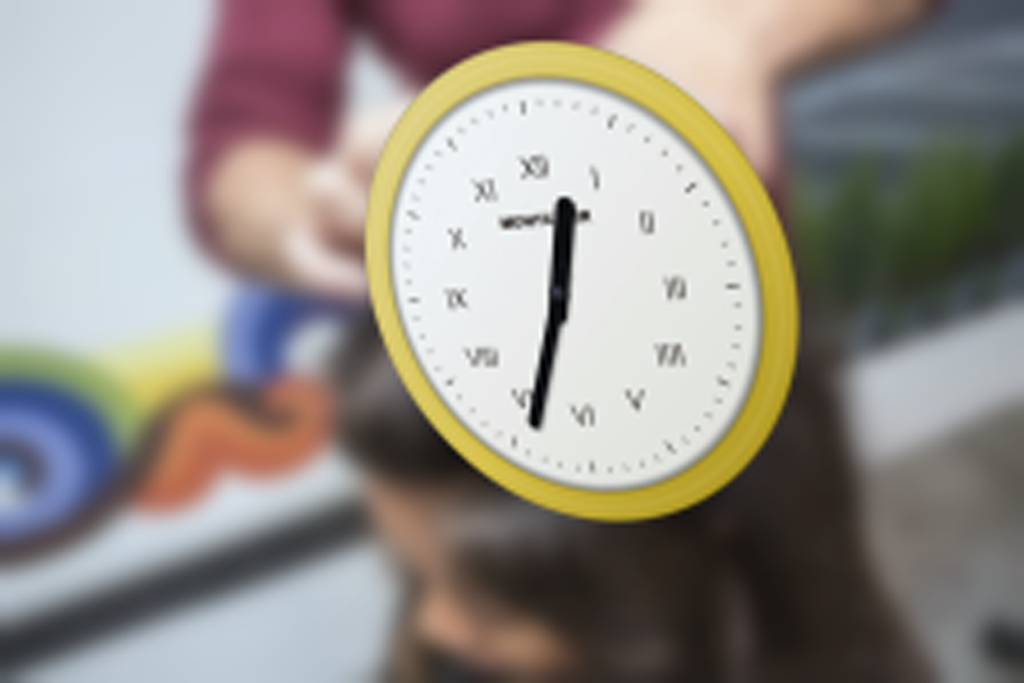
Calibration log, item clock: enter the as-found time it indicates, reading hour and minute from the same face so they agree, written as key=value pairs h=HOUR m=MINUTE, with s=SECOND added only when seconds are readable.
h=12 m=34
